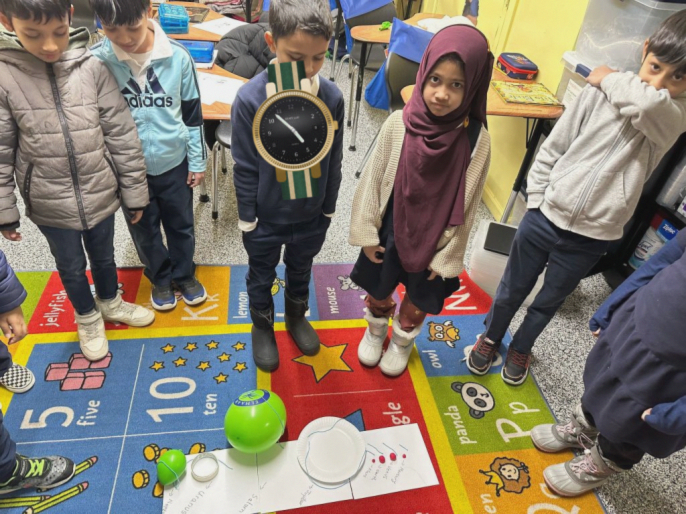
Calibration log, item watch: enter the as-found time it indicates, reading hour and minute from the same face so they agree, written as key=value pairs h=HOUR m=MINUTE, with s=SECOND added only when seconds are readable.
h=4 m=53
